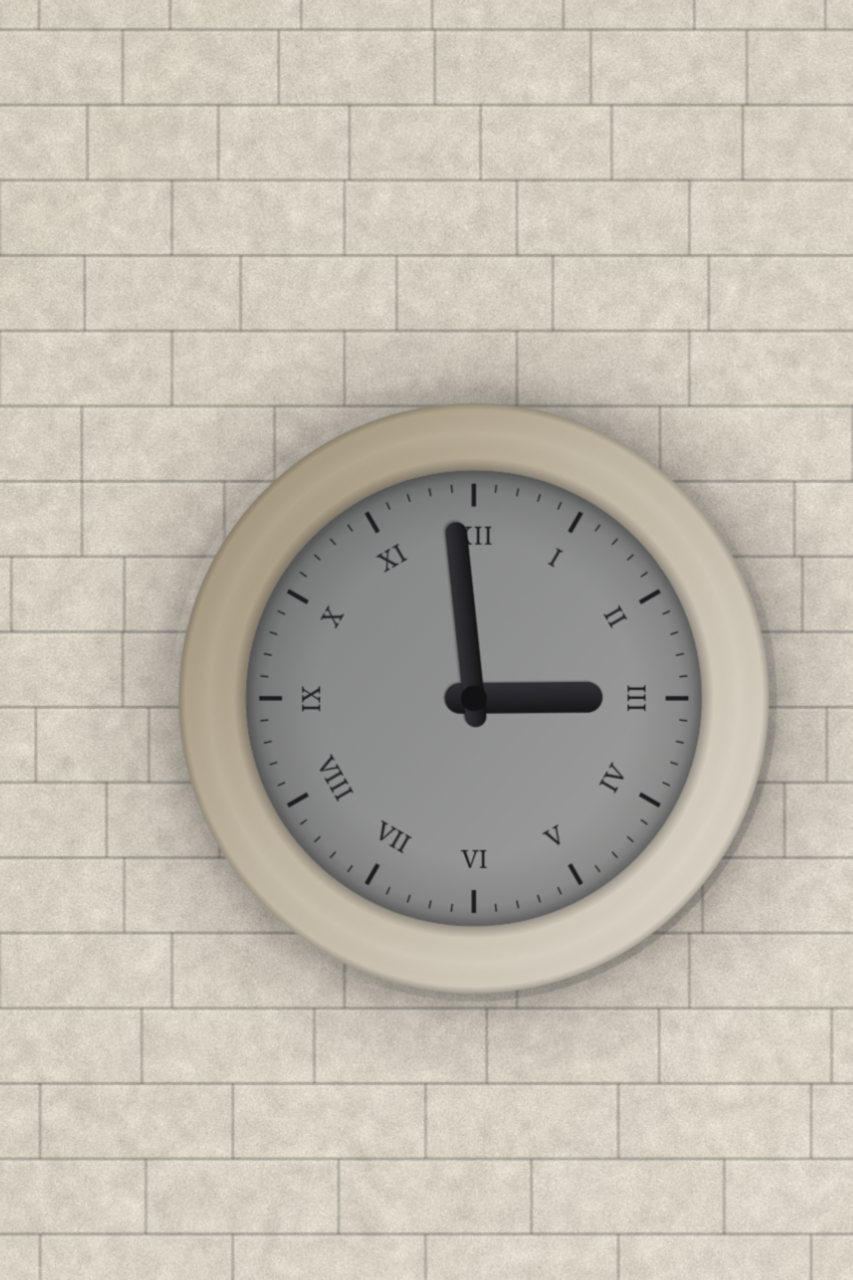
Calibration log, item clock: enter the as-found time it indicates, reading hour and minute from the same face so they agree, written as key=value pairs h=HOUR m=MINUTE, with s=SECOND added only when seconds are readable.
h=2 m=59
